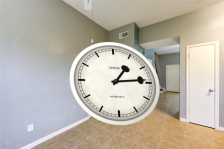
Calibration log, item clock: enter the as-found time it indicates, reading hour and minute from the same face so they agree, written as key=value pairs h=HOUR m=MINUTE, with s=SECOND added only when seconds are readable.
h=1 m=14
